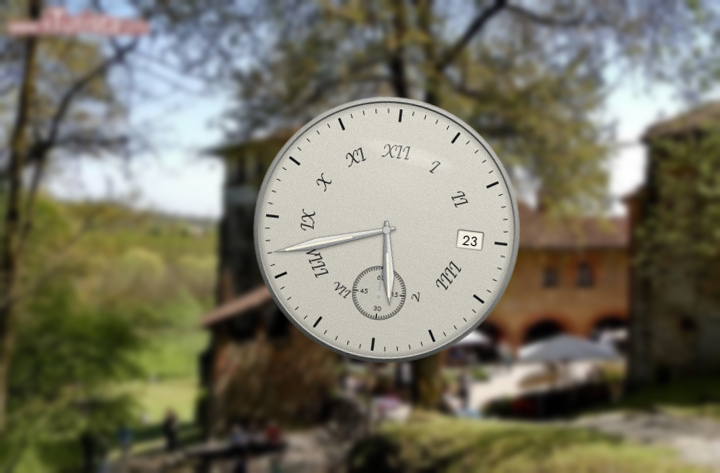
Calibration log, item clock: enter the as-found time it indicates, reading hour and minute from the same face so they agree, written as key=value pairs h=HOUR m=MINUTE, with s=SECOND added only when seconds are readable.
h=5 m=42
